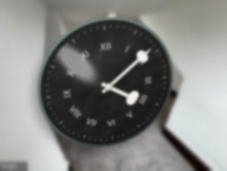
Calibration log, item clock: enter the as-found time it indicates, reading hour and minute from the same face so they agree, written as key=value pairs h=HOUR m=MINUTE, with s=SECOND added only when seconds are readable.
h=4 m=9
